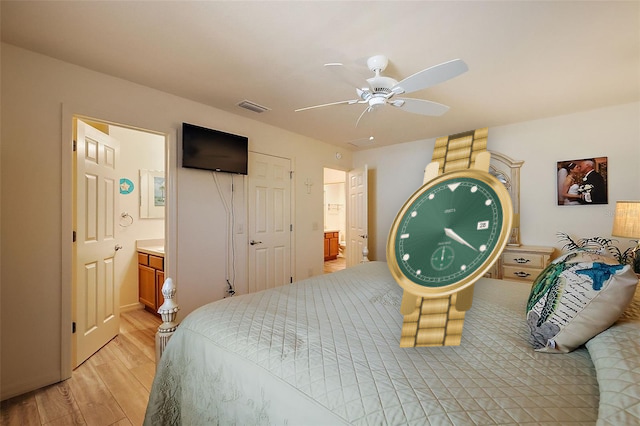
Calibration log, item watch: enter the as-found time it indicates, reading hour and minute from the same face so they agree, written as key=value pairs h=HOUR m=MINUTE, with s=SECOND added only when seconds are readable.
h=4 m=21
